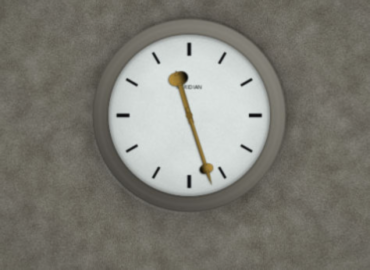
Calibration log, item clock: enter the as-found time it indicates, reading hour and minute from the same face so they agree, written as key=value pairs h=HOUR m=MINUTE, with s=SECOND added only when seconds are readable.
h=11 m=27
